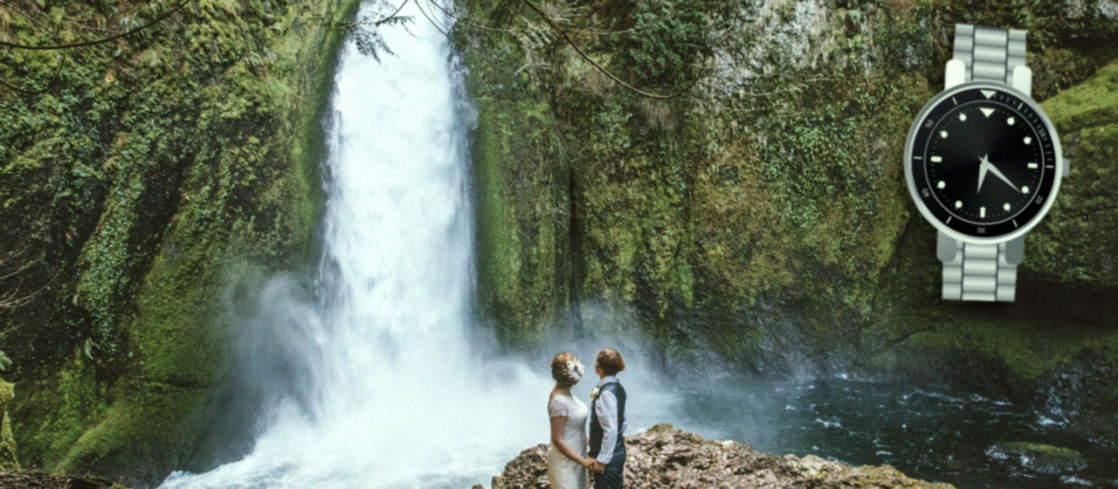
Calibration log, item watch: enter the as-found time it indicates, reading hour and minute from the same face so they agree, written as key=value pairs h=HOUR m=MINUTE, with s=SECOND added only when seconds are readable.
h=6 m=21
